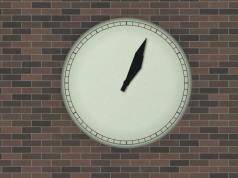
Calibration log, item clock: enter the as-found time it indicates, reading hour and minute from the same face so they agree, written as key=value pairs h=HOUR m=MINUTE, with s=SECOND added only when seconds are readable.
h=1 m=4
